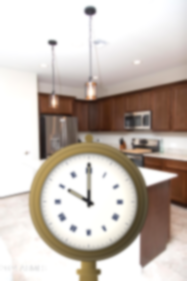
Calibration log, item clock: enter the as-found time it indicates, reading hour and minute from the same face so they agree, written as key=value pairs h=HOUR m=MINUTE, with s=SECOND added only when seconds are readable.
h=10 m=0
